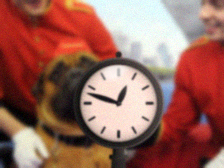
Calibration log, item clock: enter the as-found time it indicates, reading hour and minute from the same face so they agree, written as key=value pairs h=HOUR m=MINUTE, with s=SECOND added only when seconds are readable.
h=12 m=48
